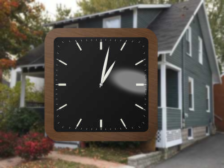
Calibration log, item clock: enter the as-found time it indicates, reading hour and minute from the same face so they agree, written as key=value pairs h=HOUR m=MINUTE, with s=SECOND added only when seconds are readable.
h=1 m=2
